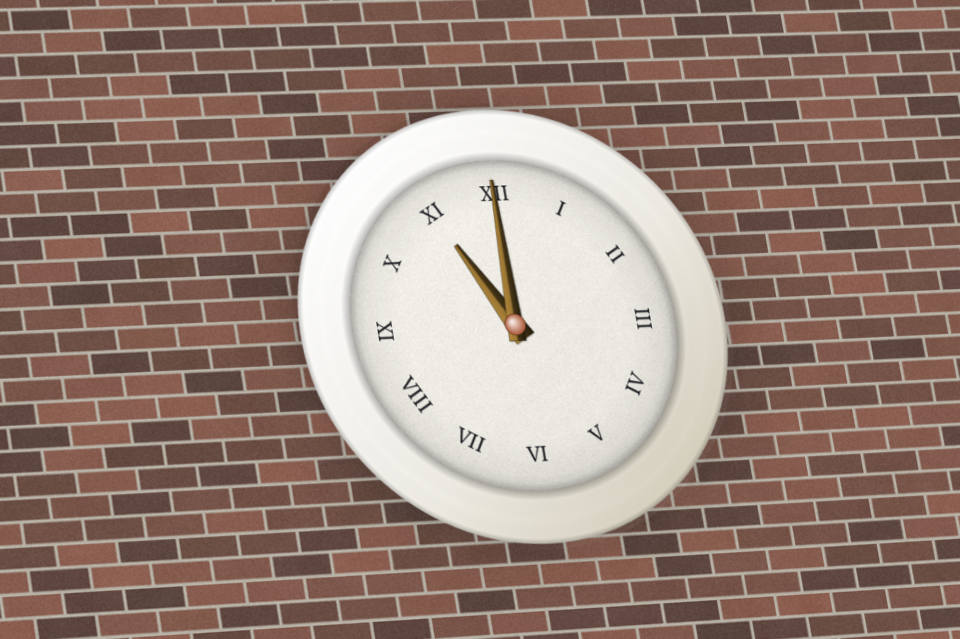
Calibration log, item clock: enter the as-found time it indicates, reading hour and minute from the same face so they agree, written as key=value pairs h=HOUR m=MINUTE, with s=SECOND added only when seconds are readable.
h=11 m=0
